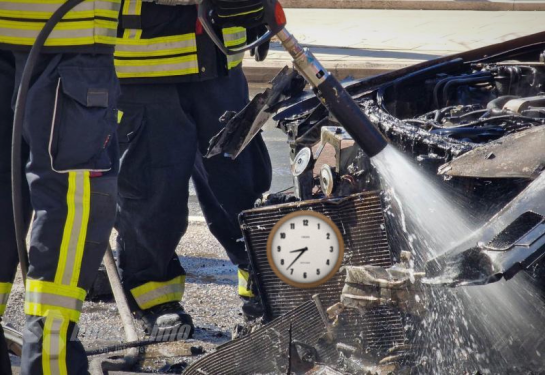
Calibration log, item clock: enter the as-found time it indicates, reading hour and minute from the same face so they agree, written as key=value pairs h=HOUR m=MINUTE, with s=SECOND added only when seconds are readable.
h=8 m=37
